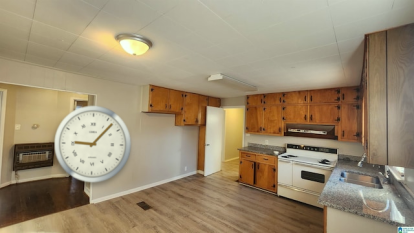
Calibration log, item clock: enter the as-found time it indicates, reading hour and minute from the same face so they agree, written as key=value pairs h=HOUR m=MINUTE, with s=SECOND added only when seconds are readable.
h=9 m=7
